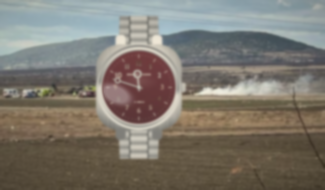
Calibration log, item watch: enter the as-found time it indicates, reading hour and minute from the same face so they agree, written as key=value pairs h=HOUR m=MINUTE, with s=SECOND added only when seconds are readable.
h=11 m=48
